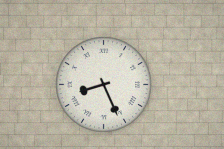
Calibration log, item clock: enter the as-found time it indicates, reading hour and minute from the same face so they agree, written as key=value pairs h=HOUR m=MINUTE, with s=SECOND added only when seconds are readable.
h=8 m=26
